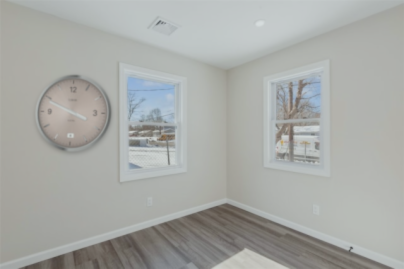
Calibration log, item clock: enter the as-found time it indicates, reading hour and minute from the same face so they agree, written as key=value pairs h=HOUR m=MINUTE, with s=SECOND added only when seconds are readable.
h=3 m=49
